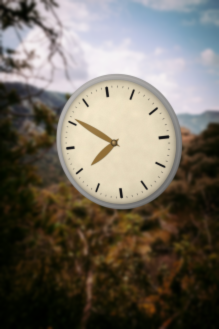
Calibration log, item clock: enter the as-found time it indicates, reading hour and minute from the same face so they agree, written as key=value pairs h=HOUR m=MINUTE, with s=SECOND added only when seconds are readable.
h=7 m=51
